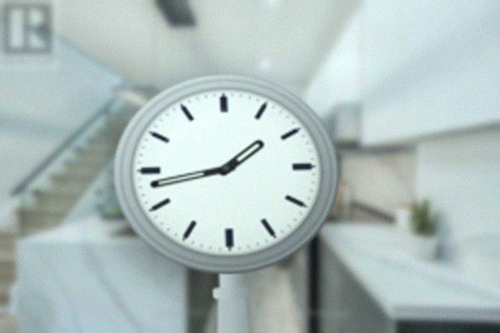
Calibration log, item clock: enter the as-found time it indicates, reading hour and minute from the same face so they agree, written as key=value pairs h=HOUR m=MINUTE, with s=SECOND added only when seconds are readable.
h=1 m=43
